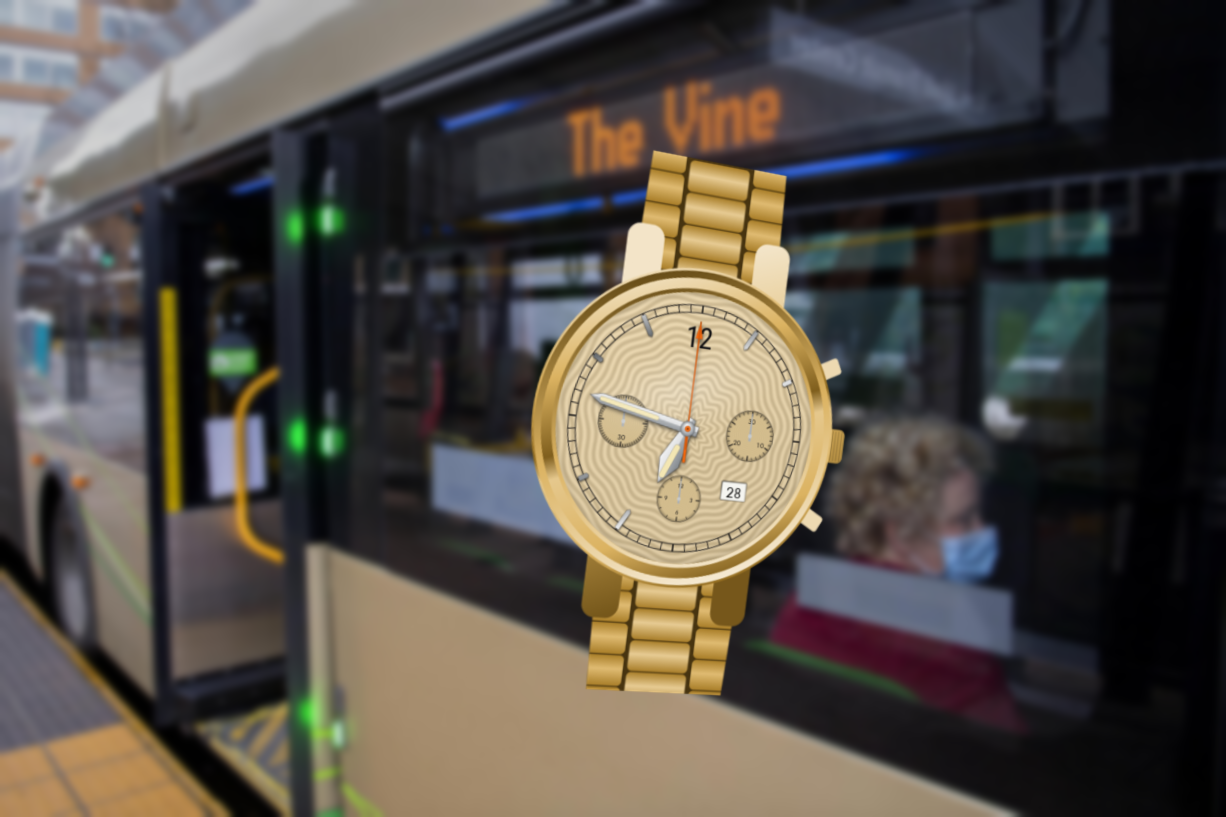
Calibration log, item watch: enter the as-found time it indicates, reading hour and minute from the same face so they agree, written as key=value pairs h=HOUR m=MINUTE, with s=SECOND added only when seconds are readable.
h=6 m=47
